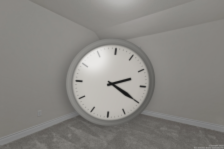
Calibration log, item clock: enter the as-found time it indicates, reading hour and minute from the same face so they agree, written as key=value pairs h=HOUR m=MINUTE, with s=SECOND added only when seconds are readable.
h=2 m=20
